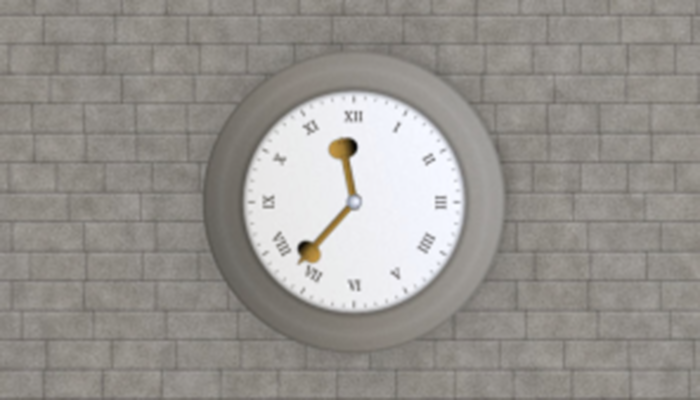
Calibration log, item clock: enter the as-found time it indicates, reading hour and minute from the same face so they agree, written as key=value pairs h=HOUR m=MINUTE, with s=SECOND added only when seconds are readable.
h=11 m=37
